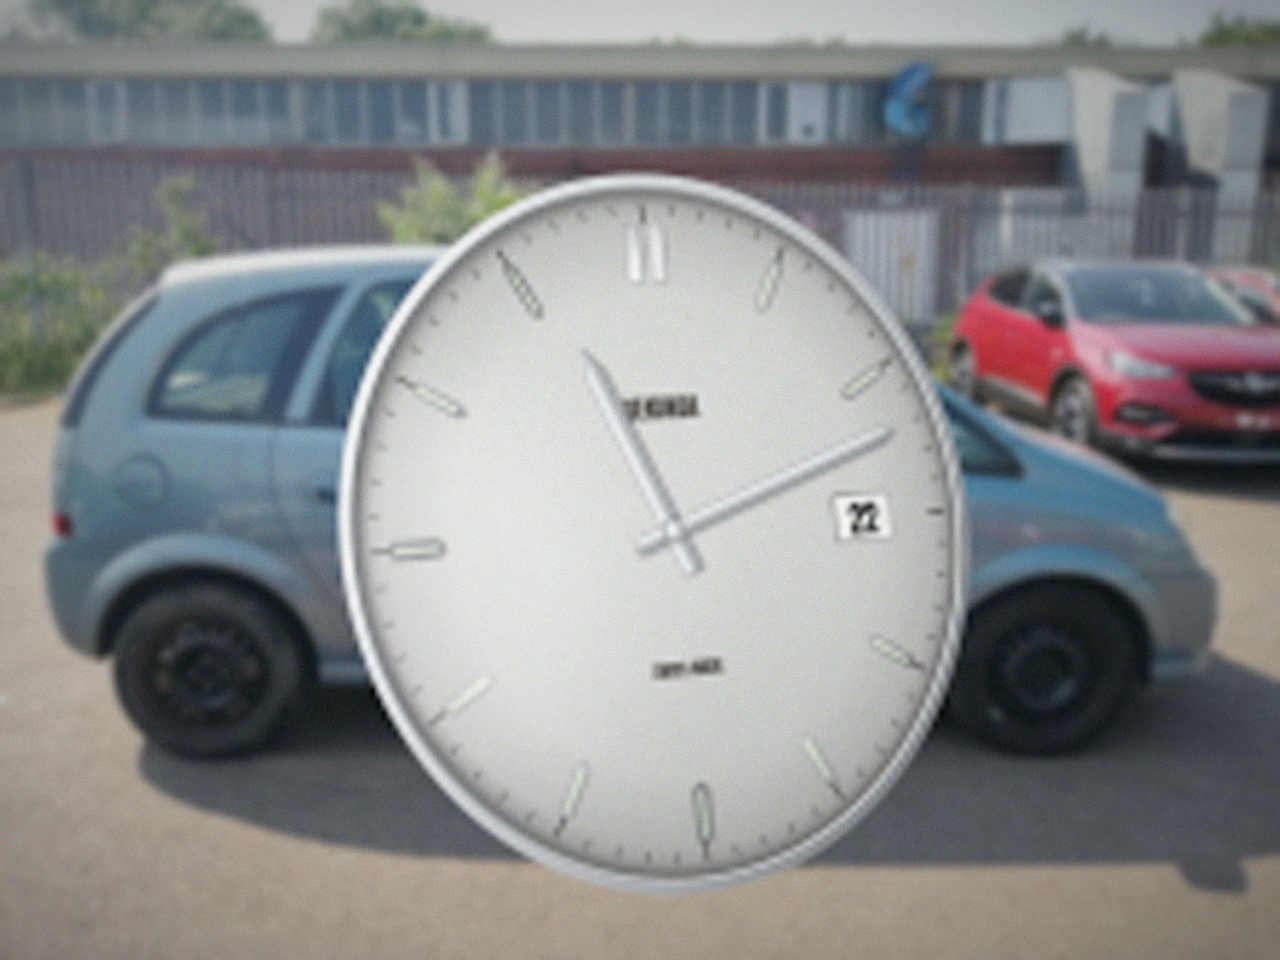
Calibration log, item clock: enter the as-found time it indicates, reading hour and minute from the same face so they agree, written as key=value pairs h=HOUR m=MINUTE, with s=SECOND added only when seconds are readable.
h=11 m=12
